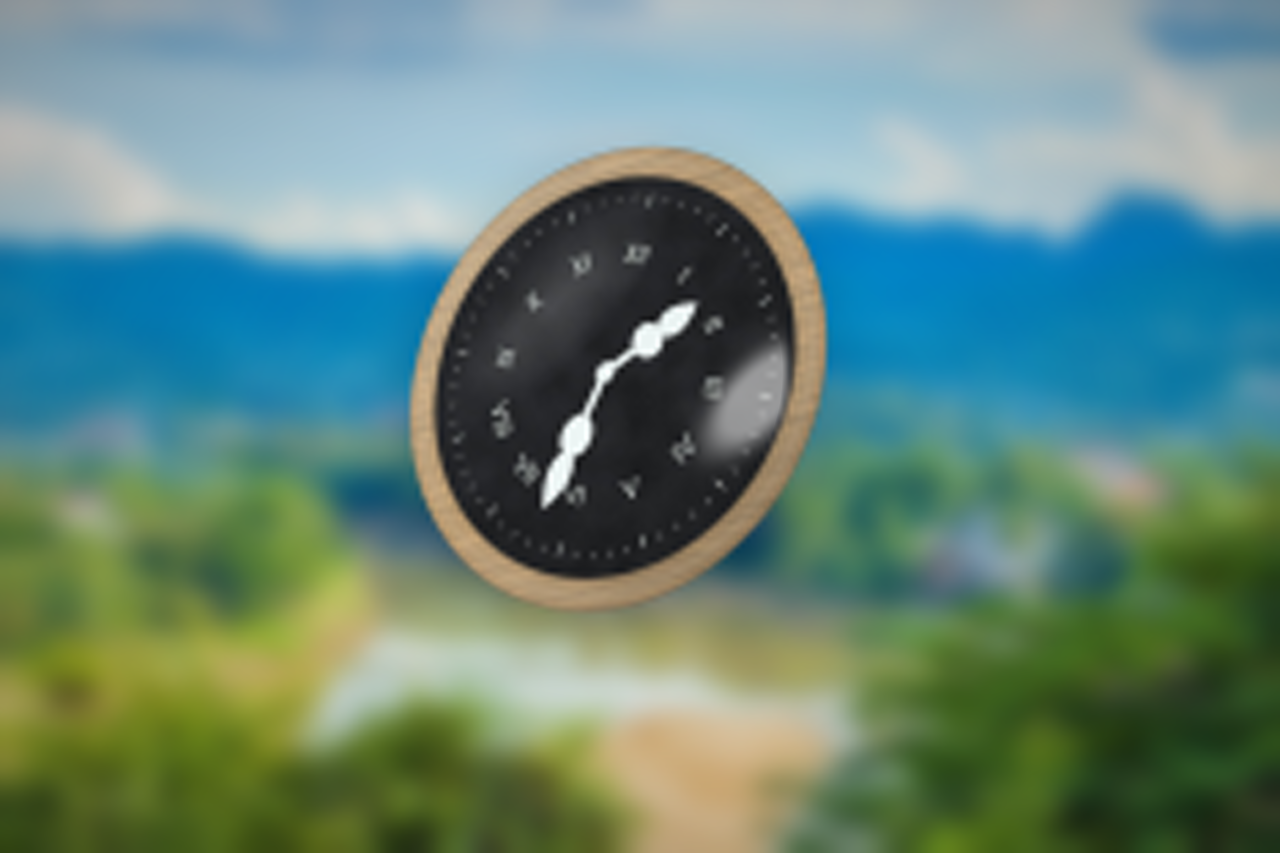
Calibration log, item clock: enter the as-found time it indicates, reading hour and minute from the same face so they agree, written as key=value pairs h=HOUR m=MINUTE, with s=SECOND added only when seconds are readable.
h=1 m=32
